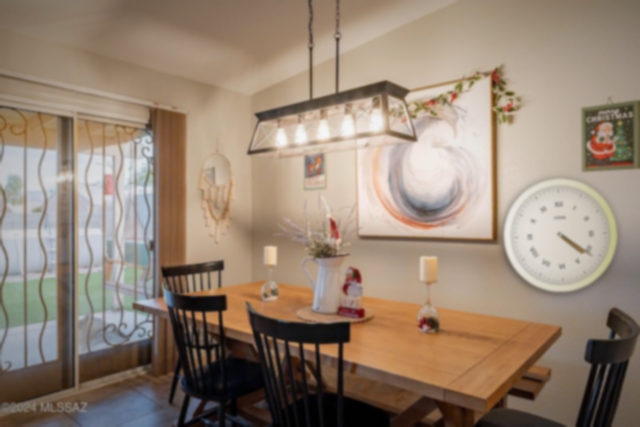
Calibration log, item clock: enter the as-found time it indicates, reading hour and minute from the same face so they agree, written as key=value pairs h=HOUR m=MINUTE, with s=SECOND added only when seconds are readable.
h=4 m=21
